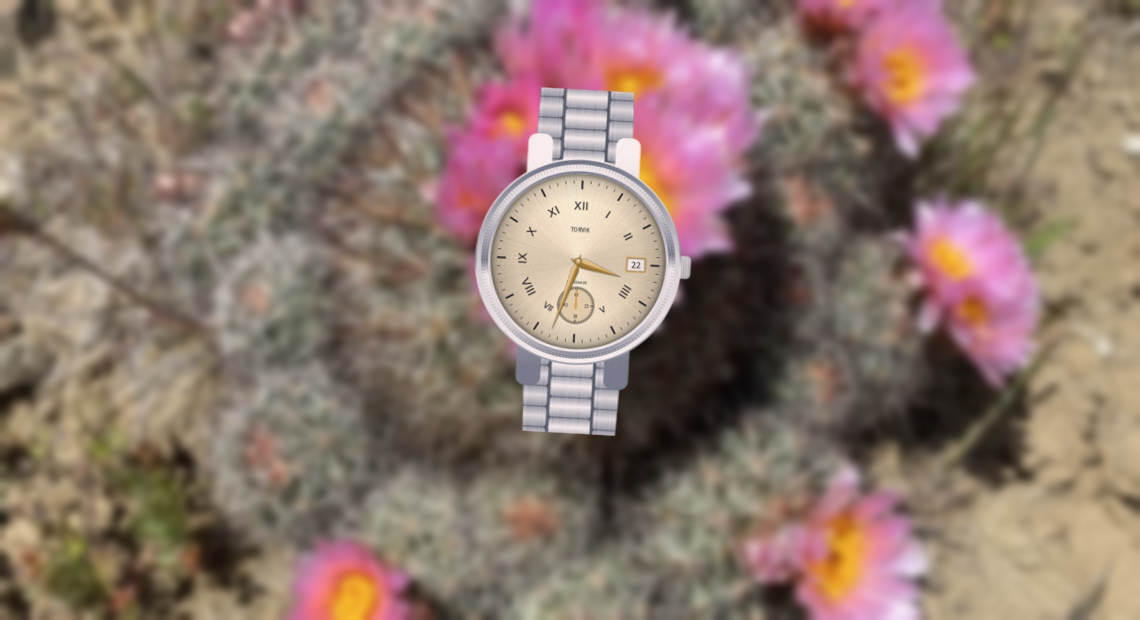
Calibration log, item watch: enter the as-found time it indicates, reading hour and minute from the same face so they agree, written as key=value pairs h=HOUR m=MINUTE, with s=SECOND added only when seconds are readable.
h=3 m=33
